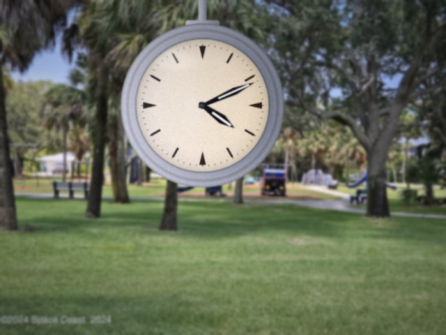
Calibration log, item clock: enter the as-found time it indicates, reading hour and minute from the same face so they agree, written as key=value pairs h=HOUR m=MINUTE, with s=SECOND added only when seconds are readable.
h=4 m=11
